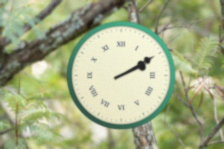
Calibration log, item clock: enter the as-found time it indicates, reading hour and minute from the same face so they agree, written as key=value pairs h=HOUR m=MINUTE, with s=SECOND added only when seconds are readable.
h=2 m=10
